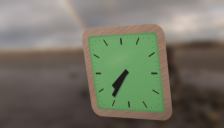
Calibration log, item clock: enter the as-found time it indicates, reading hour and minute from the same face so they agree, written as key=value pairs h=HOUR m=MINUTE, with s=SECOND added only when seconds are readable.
h=7 m=36
